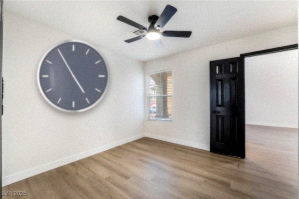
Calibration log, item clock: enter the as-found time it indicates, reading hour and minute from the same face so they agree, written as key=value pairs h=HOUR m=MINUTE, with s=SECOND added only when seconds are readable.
h=4 m=55
